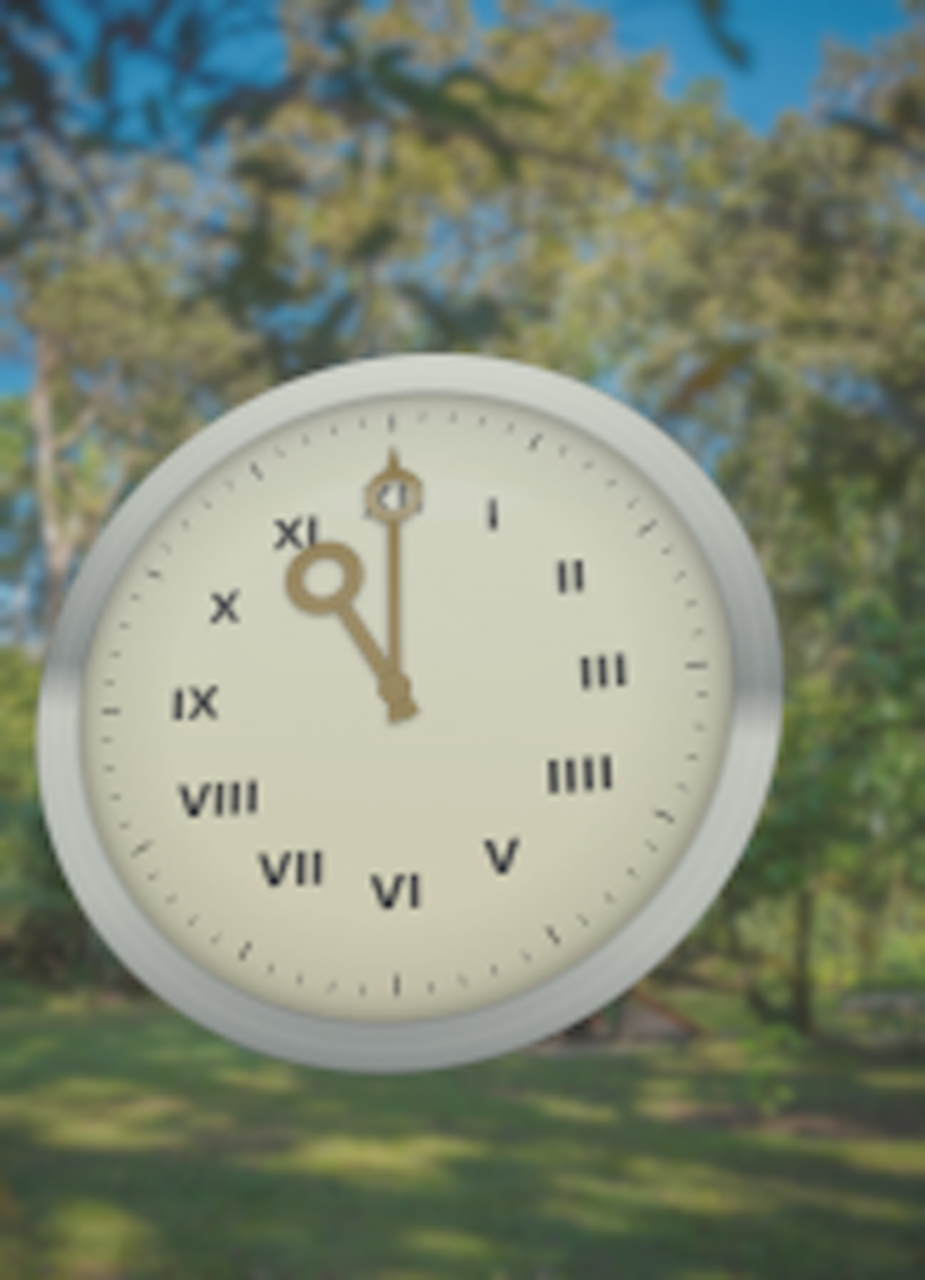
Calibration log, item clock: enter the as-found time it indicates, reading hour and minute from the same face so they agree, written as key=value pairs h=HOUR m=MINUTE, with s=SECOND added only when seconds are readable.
h=11 m=0
